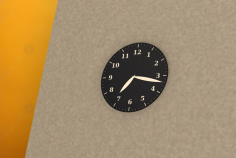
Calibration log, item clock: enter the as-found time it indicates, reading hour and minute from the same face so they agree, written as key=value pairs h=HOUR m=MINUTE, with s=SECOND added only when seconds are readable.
h=7 m=17
